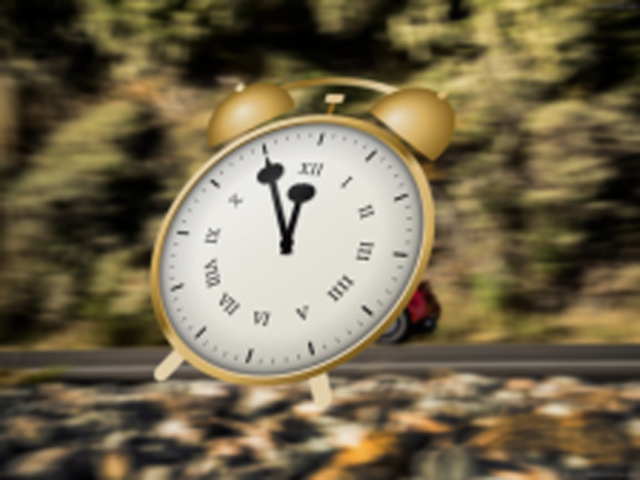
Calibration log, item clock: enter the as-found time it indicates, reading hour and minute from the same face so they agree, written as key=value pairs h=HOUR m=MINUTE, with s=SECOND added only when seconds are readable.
h=11 m=55
